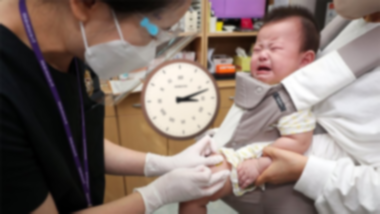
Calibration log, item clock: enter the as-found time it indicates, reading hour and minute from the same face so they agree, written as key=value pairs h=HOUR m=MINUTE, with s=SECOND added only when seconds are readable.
h=3 m=12
